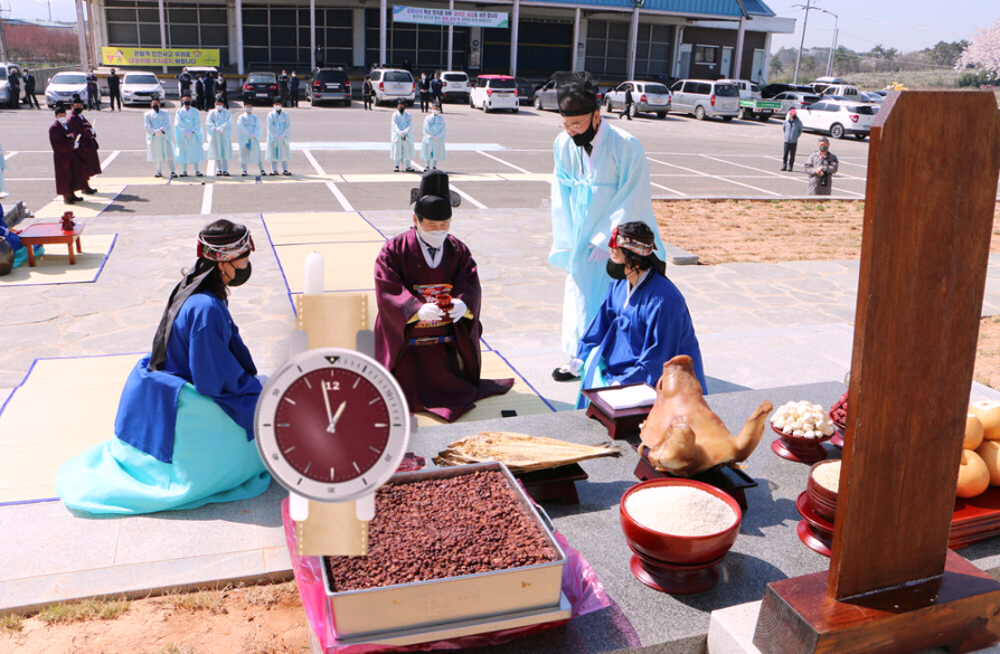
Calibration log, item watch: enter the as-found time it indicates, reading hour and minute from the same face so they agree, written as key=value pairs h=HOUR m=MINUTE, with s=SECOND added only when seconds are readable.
h=12 m=58
